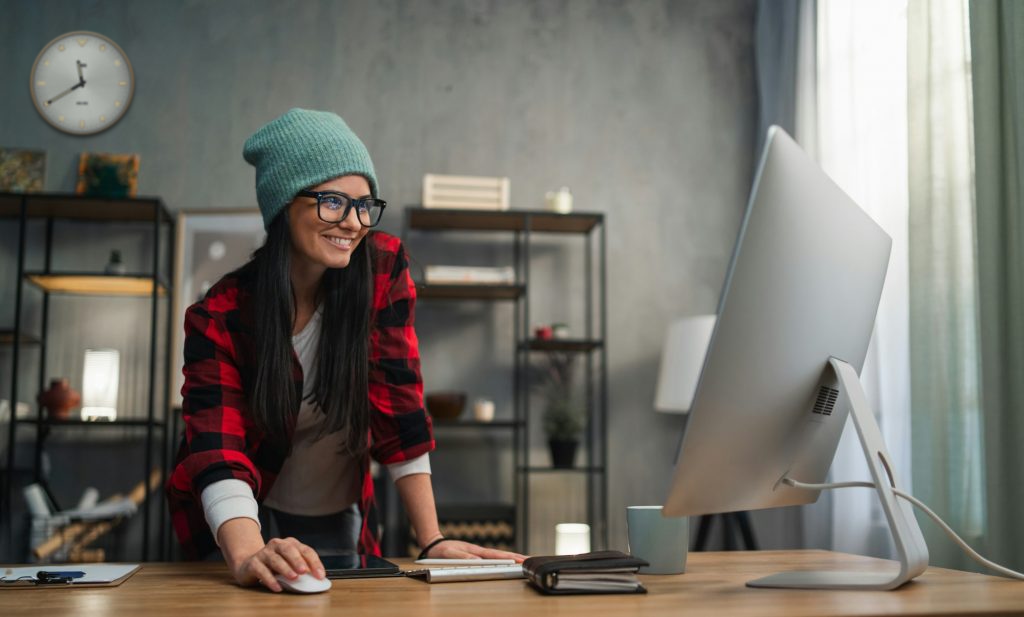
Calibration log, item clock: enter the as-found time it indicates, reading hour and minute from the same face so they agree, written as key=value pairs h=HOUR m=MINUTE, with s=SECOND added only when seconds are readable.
h=11 m=40
